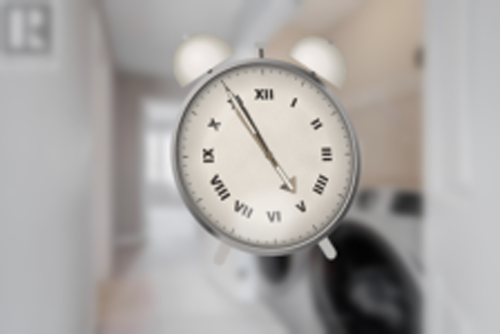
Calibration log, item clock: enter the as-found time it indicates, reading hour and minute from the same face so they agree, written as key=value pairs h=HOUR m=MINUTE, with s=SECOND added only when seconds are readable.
h=4 m=55
